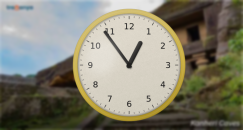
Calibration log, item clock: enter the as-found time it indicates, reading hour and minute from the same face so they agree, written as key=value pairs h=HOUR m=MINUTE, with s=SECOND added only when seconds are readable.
h=12 m=54
